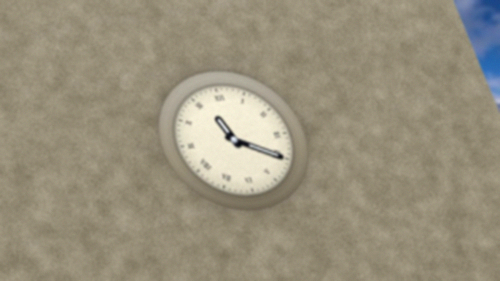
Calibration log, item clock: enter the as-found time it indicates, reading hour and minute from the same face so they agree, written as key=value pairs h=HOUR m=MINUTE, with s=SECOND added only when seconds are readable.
h=11 m=20
